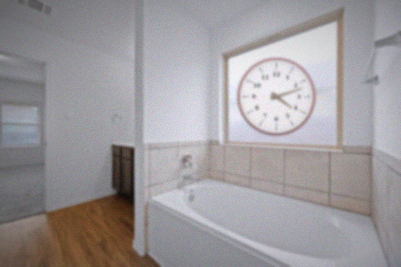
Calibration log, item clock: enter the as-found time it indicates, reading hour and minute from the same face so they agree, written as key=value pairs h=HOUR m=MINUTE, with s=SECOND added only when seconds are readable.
h=4 m=12
